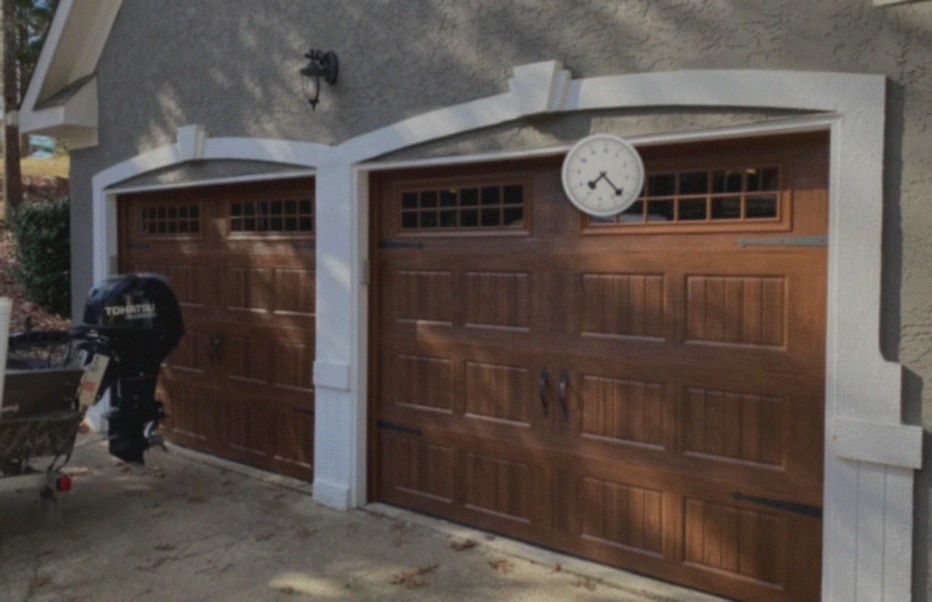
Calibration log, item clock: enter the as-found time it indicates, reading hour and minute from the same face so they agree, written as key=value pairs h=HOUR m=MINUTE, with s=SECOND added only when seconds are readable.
h=7 m=22
